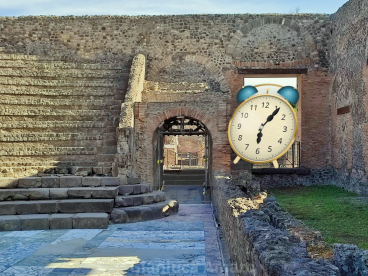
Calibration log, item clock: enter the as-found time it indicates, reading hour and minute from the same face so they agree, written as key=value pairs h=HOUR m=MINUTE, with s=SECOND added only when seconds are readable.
h=6 m=6
